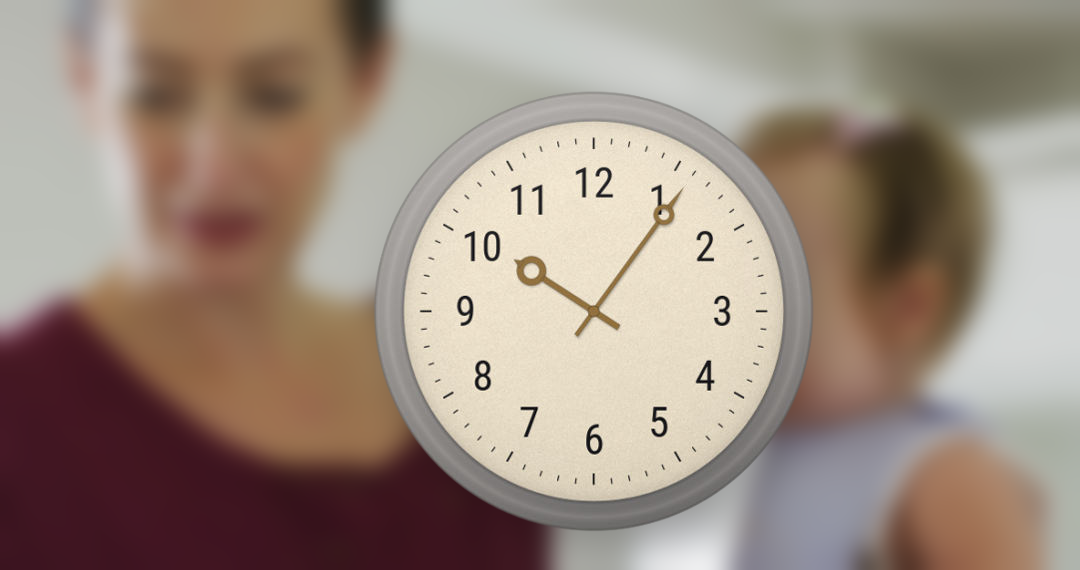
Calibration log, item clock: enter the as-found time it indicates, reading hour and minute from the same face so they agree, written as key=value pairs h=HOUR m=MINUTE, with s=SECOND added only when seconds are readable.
h=10 m=6
